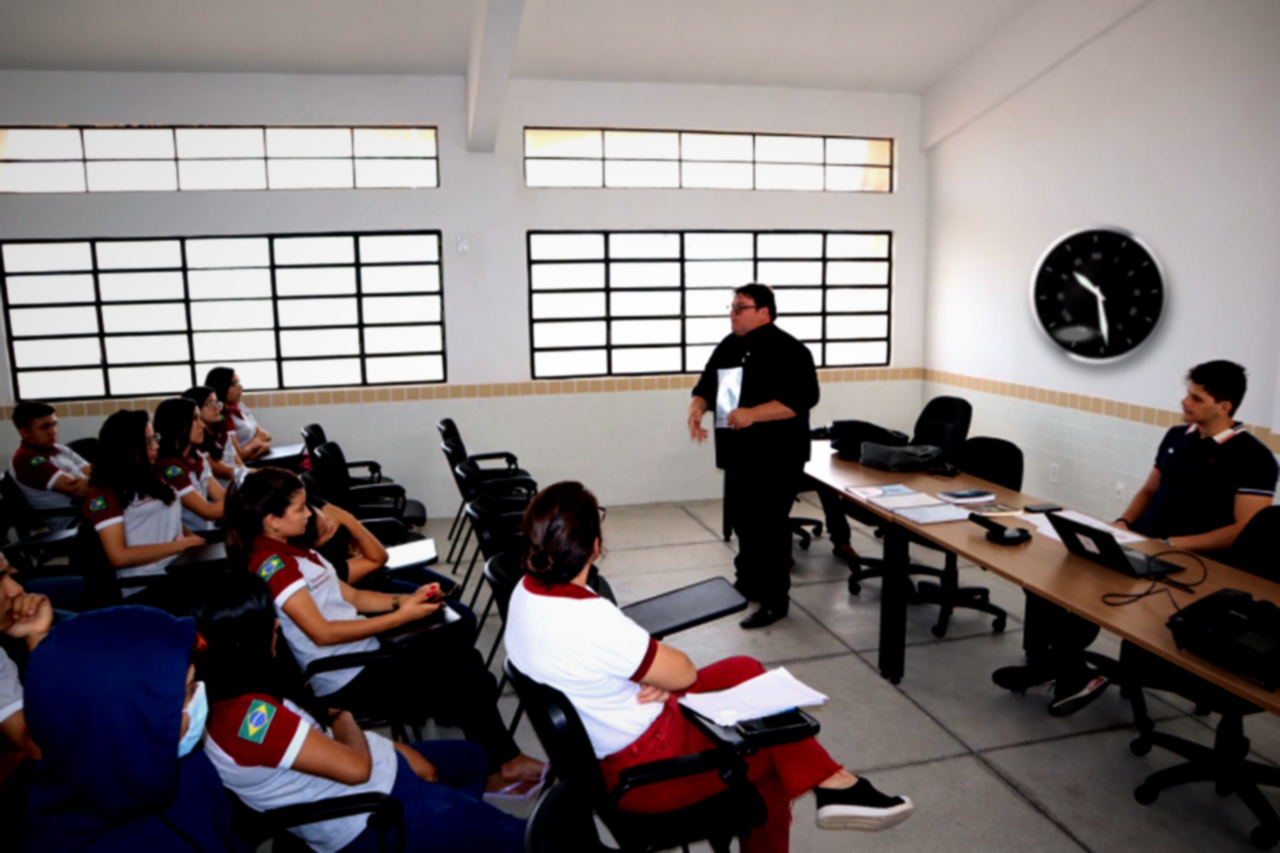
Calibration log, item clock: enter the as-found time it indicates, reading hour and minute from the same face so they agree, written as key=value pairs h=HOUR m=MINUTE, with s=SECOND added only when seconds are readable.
h=10 m=29
